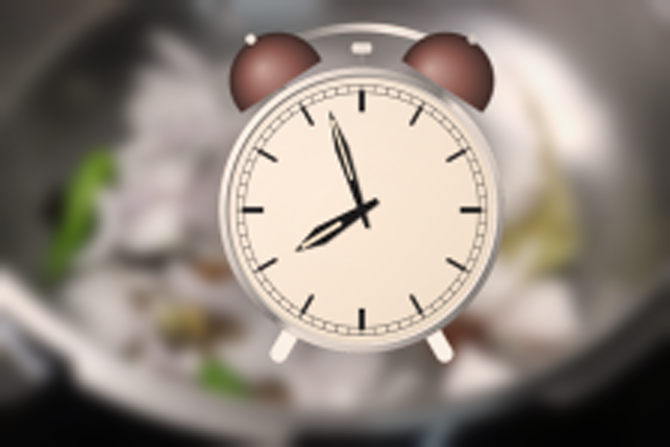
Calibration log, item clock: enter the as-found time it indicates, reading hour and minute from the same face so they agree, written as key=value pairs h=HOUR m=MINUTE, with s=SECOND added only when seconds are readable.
h=7 m=57
